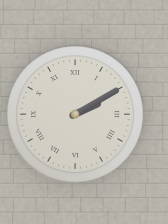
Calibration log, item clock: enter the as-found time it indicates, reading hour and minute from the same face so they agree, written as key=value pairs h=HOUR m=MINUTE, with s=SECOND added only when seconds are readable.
h=2 m=10
